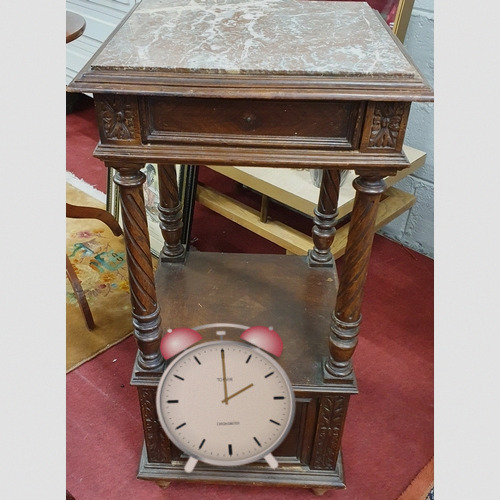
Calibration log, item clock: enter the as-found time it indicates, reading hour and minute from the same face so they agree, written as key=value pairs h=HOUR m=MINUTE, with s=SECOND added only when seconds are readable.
h=2 m=0
